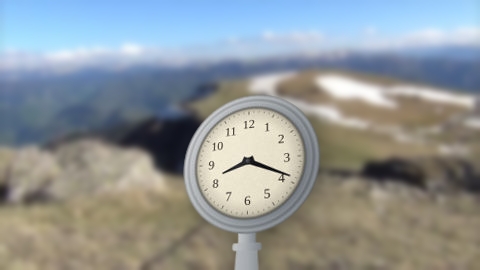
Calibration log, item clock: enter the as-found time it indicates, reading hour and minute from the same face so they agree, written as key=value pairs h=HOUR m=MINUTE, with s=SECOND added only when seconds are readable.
h=8 m=19
